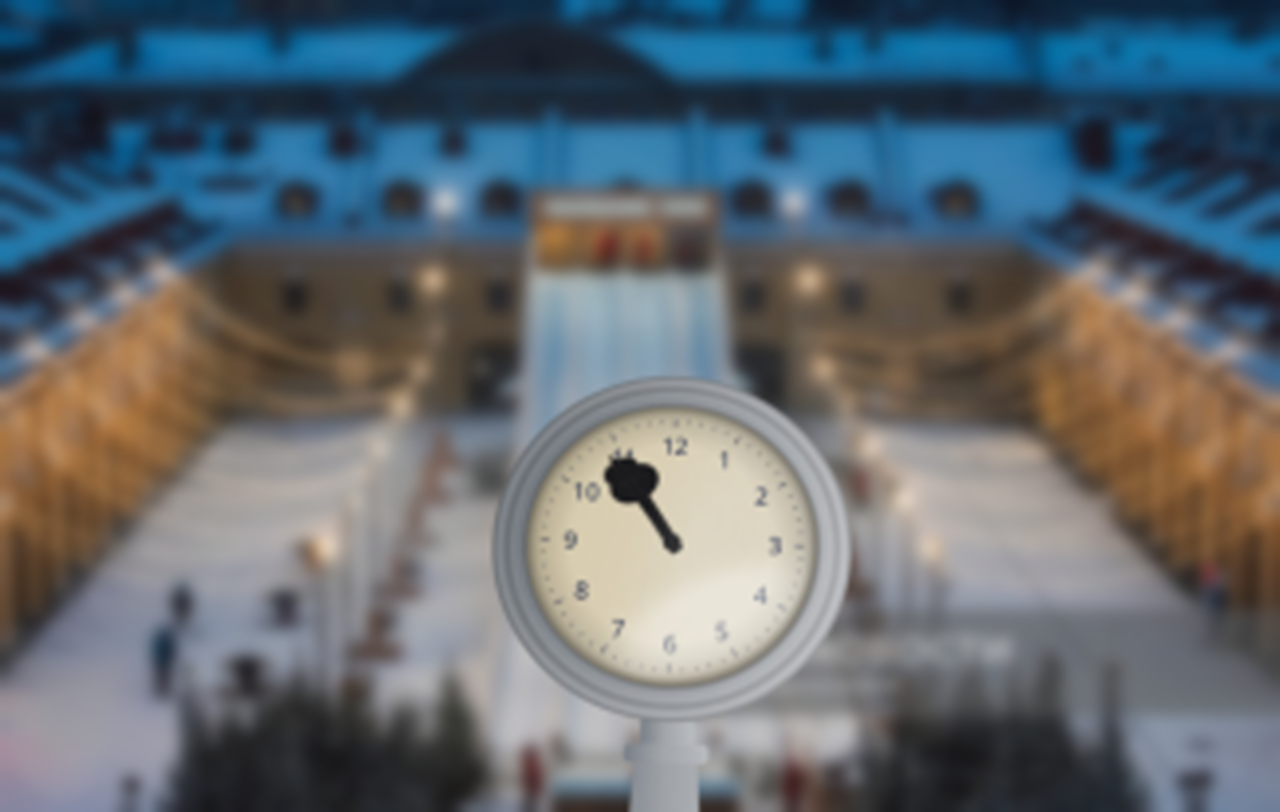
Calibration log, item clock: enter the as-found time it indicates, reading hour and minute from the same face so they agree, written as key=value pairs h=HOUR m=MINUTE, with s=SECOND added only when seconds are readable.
h=10 m=54
